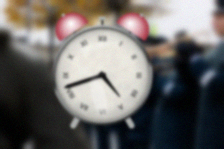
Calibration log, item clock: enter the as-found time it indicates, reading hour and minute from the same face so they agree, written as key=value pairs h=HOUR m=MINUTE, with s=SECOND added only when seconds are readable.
h=4 m=42
